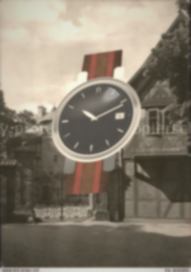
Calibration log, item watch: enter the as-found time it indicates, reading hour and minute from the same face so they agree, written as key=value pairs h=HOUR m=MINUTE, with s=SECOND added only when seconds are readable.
h=10 m=11
